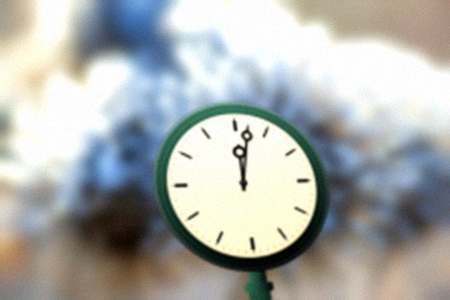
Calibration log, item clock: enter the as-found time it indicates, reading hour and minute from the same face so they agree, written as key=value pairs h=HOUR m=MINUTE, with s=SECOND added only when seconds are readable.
h=12 m=2
